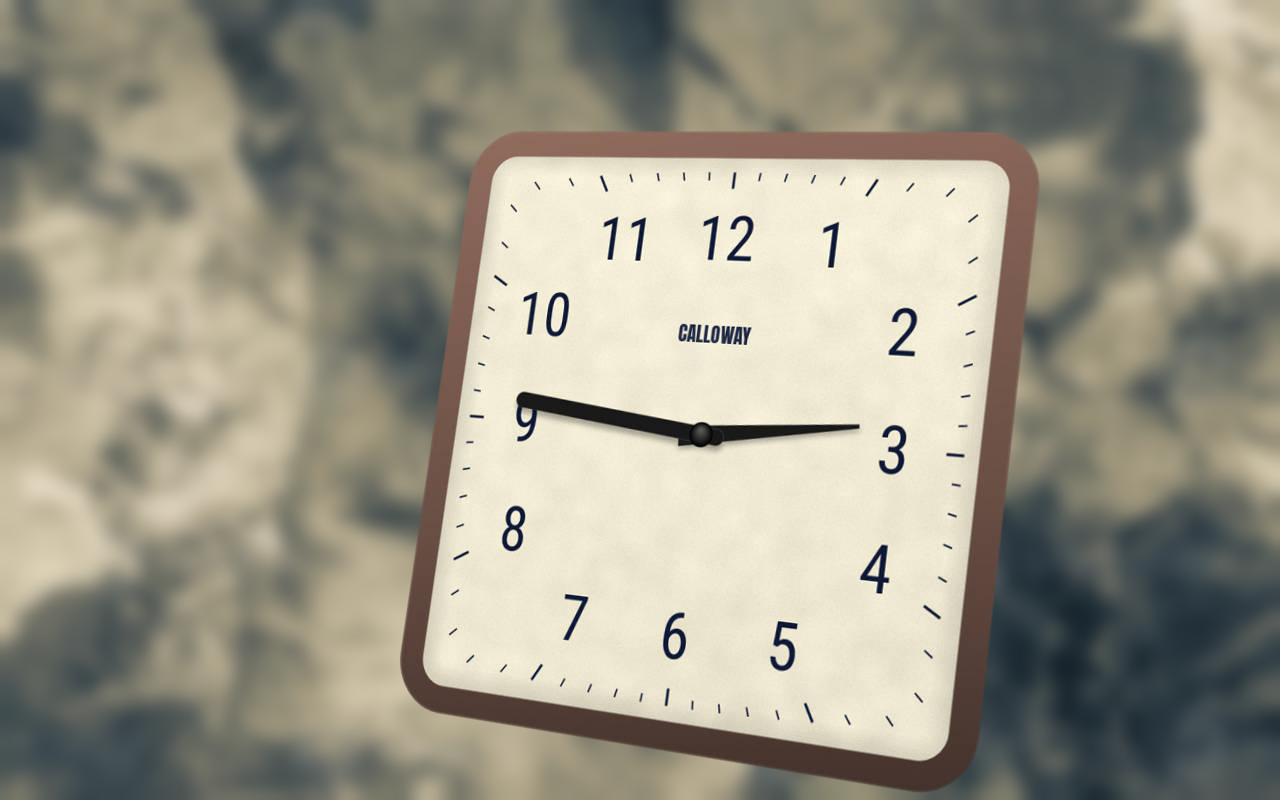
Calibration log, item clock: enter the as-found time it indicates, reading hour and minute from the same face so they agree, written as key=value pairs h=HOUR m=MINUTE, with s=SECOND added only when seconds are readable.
h=2 m=46
